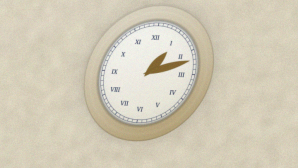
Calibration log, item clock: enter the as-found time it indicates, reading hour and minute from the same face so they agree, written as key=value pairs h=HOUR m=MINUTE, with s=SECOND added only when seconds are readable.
h=1 m=12
